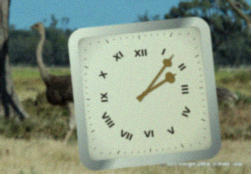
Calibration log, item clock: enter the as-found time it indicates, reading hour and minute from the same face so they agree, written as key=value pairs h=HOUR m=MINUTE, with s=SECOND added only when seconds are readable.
h=2 m=7
